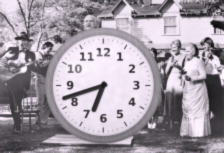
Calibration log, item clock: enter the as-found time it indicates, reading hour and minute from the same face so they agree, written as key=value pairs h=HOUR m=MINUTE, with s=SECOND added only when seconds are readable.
h=6 m=42
